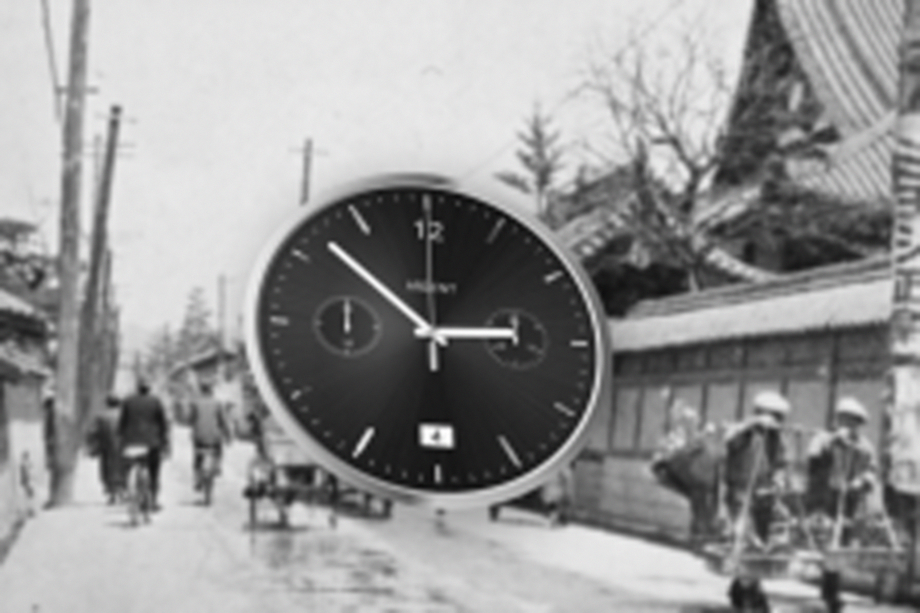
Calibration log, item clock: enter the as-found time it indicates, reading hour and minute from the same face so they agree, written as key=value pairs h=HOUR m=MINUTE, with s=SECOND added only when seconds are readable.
h=2 m=52
